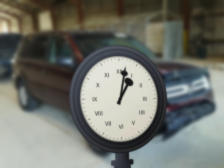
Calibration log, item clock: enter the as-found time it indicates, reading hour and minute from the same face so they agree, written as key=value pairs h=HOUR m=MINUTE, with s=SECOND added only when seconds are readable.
h=1 m=2
